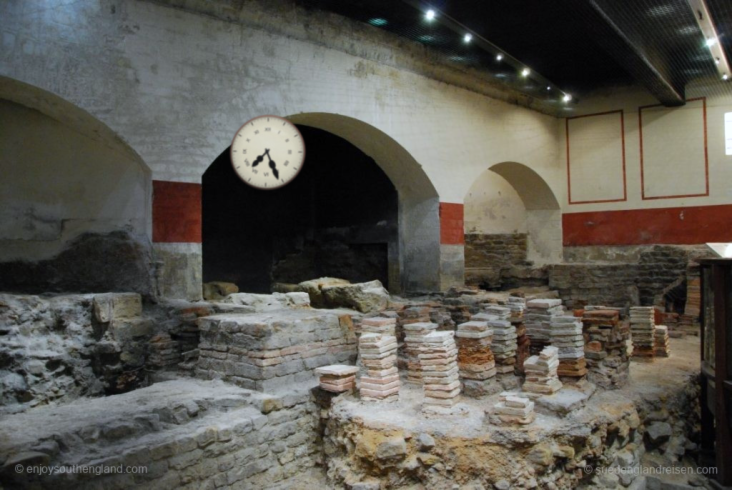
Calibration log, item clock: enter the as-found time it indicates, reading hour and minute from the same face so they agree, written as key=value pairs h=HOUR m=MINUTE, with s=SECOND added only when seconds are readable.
h=7 m=26
